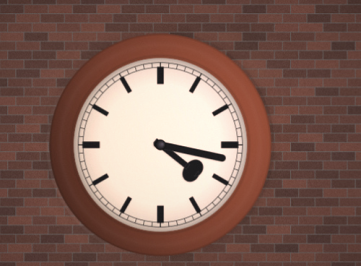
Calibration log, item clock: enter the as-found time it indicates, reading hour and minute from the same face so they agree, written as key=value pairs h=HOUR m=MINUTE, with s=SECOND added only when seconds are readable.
h=4 m=17
